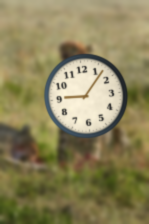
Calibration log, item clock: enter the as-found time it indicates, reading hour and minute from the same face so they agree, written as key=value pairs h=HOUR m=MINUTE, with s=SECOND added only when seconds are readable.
h=9 m=7
